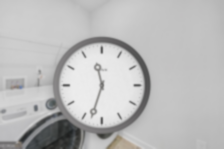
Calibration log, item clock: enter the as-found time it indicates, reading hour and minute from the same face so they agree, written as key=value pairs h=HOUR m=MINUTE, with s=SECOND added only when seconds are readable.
h=11 m=33
